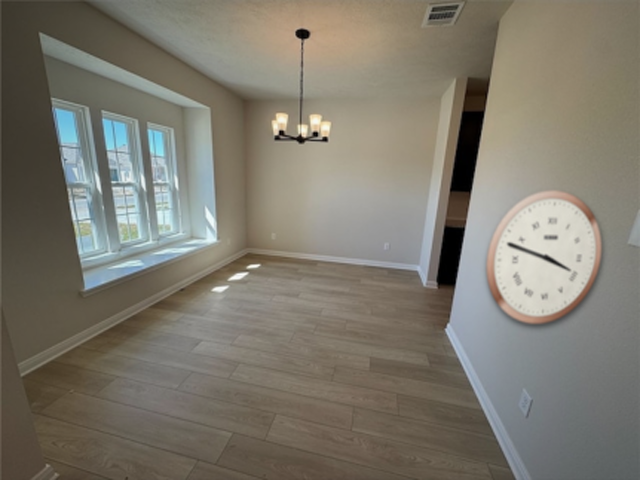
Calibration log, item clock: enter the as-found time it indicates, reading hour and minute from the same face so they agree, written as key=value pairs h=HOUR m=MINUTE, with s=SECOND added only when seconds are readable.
h=3 m=48
